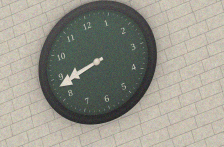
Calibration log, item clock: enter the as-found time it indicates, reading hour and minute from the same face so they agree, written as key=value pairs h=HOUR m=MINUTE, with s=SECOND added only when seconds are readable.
h=8 m=43
